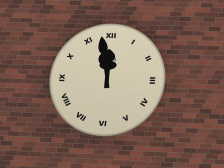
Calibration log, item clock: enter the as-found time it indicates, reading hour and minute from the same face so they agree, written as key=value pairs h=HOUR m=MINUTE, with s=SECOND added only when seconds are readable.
h=11 m=58
